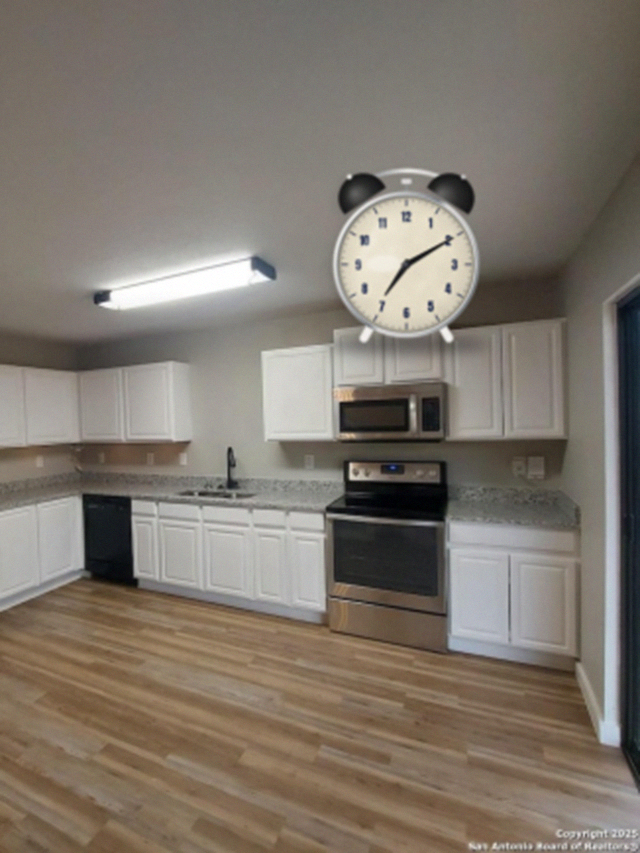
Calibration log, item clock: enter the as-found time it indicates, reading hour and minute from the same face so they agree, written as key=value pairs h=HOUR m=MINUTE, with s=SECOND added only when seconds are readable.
h=7 m=10
